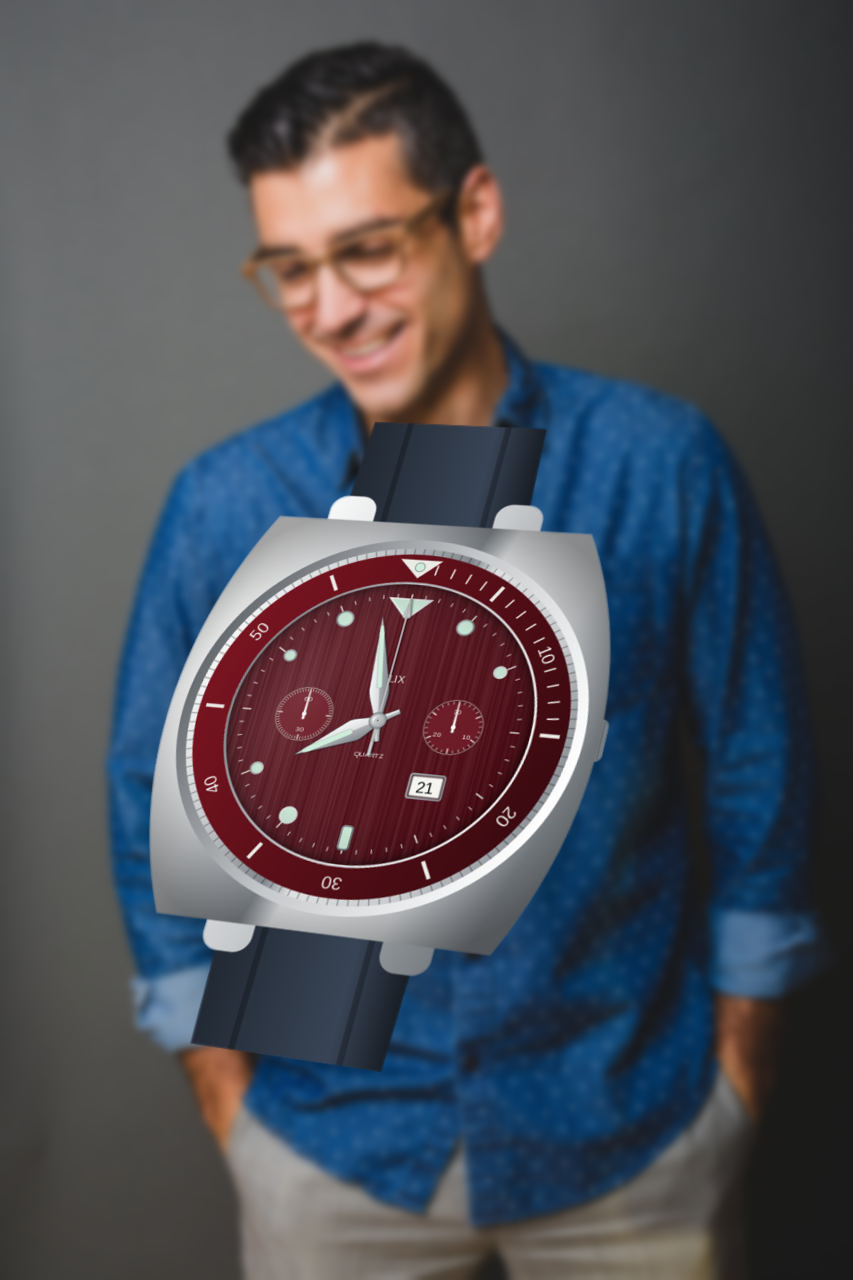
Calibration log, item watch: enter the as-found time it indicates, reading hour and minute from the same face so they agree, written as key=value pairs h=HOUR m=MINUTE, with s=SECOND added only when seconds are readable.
h=7 m=58
